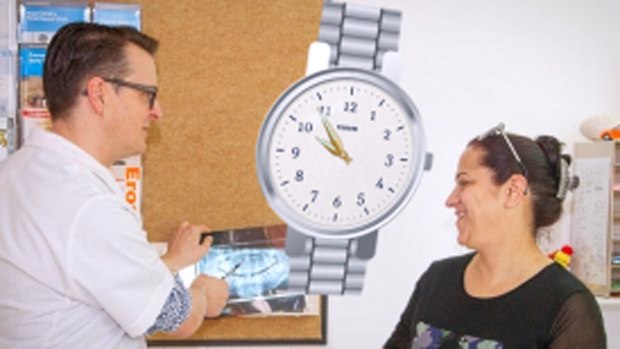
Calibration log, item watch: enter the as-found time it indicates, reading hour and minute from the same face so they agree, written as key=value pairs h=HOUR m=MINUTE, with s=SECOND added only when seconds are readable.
h=9 m=54
